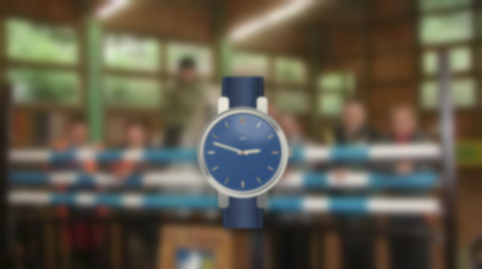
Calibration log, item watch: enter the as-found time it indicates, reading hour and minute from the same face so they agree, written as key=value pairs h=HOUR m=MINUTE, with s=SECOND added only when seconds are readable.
h=2 m=48
